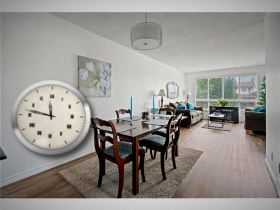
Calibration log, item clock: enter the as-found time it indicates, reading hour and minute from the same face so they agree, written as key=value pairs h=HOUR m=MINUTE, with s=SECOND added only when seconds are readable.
h=11 m=47
